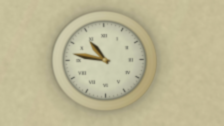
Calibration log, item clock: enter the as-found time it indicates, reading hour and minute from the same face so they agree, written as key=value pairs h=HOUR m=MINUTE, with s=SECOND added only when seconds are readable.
h=10 m=47
